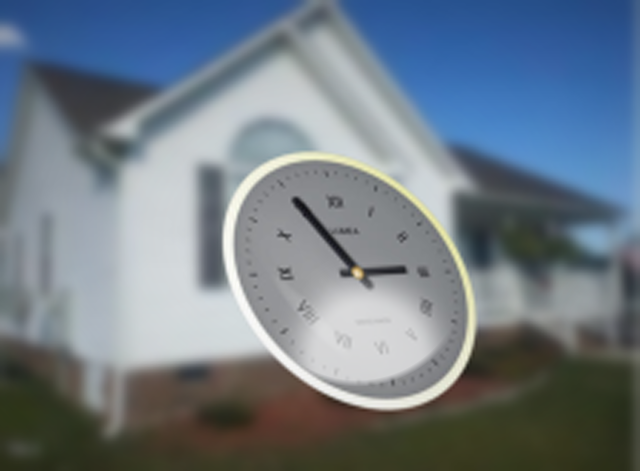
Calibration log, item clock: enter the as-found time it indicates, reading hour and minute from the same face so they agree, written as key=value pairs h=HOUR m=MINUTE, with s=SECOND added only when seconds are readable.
h=2 m=55
